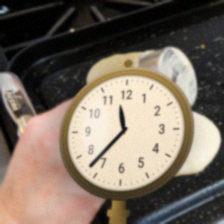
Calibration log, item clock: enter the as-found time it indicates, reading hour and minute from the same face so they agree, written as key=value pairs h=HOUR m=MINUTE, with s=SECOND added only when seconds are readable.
h=11 m=37
